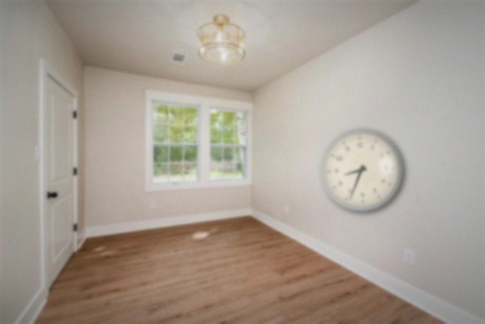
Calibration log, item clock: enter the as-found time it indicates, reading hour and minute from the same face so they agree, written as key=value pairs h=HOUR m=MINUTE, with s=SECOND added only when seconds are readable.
h=8 m=34
